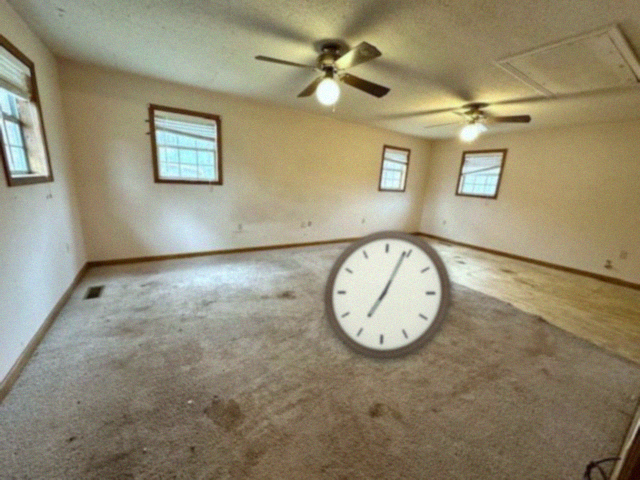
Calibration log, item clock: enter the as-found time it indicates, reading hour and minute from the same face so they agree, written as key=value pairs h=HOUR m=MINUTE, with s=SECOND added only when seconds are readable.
h=7 m=4
